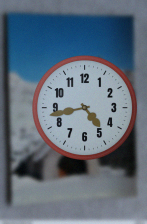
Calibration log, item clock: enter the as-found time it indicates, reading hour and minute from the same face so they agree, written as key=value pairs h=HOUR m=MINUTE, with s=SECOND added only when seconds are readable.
h=4 m=43
